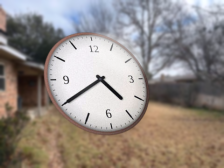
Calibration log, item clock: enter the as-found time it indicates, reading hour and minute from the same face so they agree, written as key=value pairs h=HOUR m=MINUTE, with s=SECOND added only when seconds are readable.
h=4 m=40
